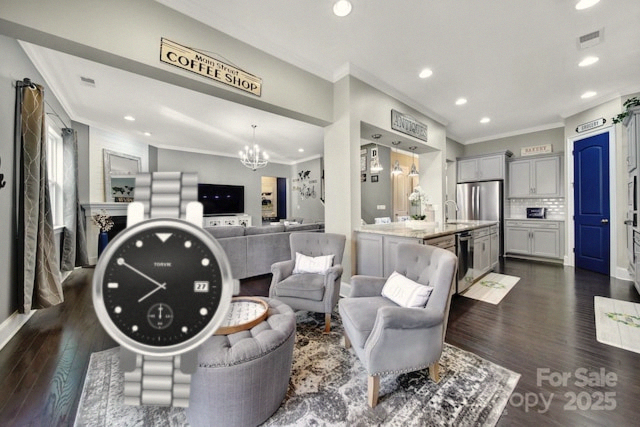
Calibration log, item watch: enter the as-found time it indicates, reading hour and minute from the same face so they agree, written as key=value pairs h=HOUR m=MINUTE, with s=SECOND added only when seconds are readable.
h=7 m=50
